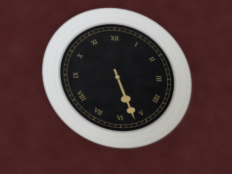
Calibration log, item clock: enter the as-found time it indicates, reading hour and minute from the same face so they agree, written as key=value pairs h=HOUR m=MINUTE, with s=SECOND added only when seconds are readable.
h=5 m=27
